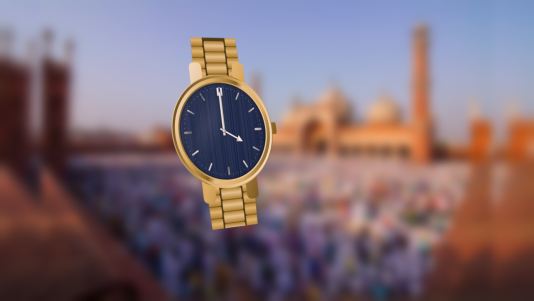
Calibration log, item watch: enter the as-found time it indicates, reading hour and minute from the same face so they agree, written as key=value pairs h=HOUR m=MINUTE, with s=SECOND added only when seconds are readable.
h=4 m=0
